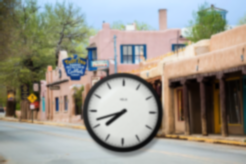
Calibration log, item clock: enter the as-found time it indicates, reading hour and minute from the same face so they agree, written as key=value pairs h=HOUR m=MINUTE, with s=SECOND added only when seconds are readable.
h=7 m=42
